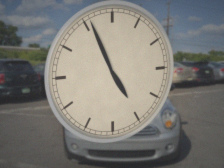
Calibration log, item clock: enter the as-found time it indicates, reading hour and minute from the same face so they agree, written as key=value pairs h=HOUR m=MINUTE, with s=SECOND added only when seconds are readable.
h=4 m=56
